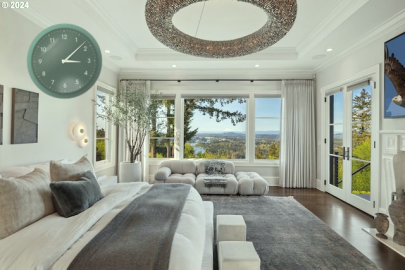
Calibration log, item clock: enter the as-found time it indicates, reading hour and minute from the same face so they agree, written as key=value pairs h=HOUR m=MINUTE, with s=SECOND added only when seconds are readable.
h=3 m=8
